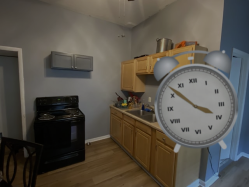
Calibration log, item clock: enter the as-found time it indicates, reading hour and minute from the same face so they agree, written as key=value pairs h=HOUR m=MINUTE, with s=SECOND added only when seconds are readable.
h=3 m=52
